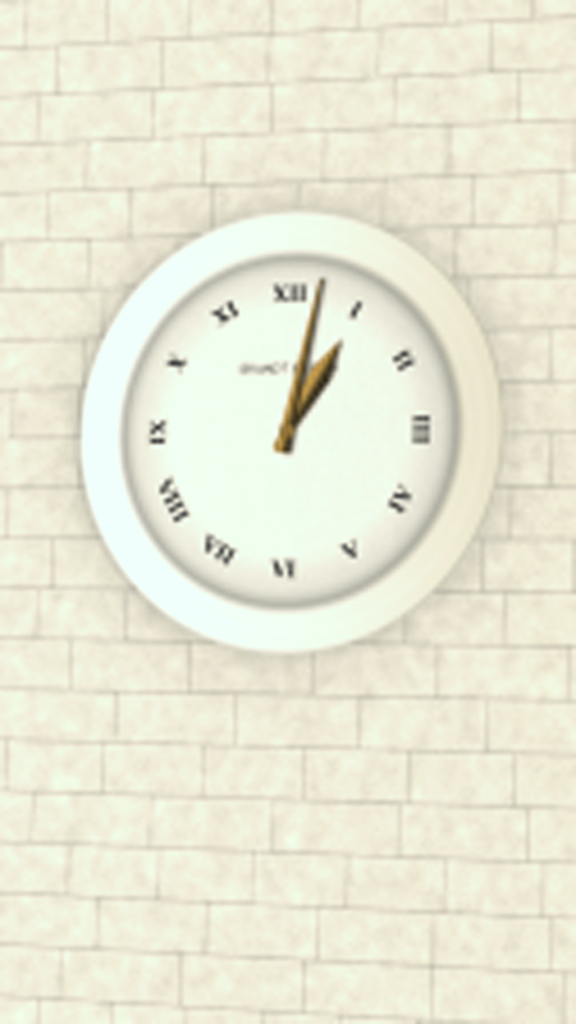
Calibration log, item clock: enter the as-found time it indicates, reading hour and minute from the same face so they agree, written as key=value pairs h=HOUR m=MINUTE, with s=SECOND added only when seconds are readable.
h=1 m=2
